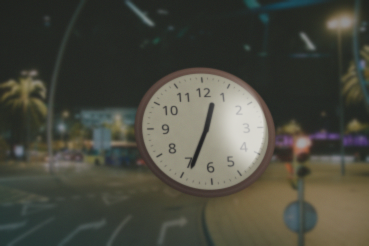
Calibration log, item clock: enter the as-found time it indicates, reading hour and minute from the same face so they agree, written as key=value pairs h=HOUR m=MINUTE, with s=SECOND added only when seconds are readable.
h=12 m=34
